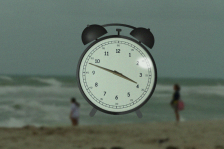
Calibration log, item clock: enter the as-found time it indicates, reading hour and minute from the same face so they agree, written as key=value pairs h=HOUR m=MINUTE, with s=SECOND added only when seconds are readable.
h=3 m=48
